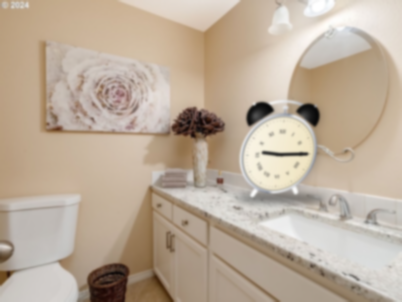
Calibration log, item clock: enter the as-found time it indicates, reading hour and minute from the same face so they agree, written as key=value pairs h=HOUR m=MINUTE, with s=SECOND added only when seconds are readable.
h=9 m=15
